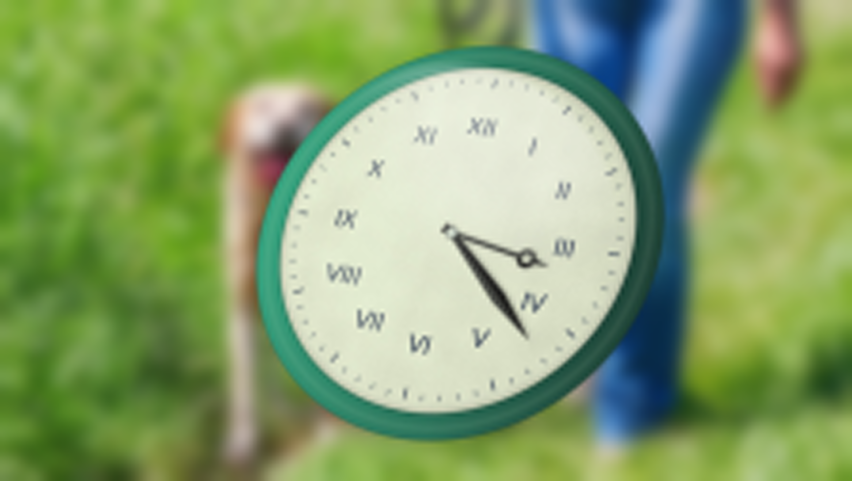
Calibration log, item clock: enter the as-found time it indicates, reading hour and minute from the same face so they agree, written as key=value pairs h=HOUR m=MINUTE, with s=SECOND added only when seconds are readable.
h=3 m=22
